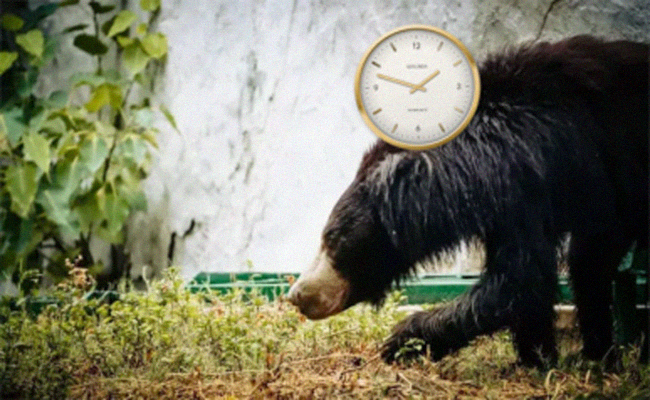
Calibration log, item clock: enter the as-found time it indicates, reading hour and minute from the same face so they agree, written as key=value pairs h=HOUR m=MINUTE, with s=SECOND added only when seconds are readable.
h=1 m=48
